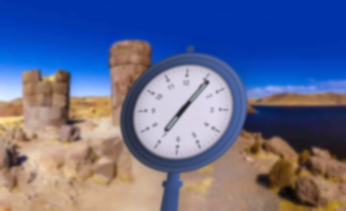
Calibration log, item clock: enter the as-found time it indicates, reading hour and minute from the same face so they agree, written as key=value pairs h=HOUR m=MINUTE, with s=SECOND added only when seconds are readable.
h=7 m=6
